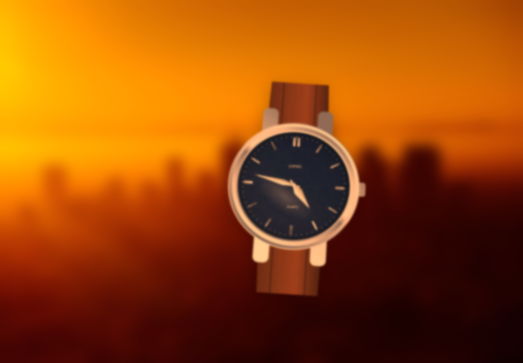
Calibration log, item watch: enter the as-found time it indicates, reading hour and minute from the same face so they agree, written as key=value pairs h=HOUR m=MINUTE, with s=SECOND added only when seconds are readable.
h=4 m=47
